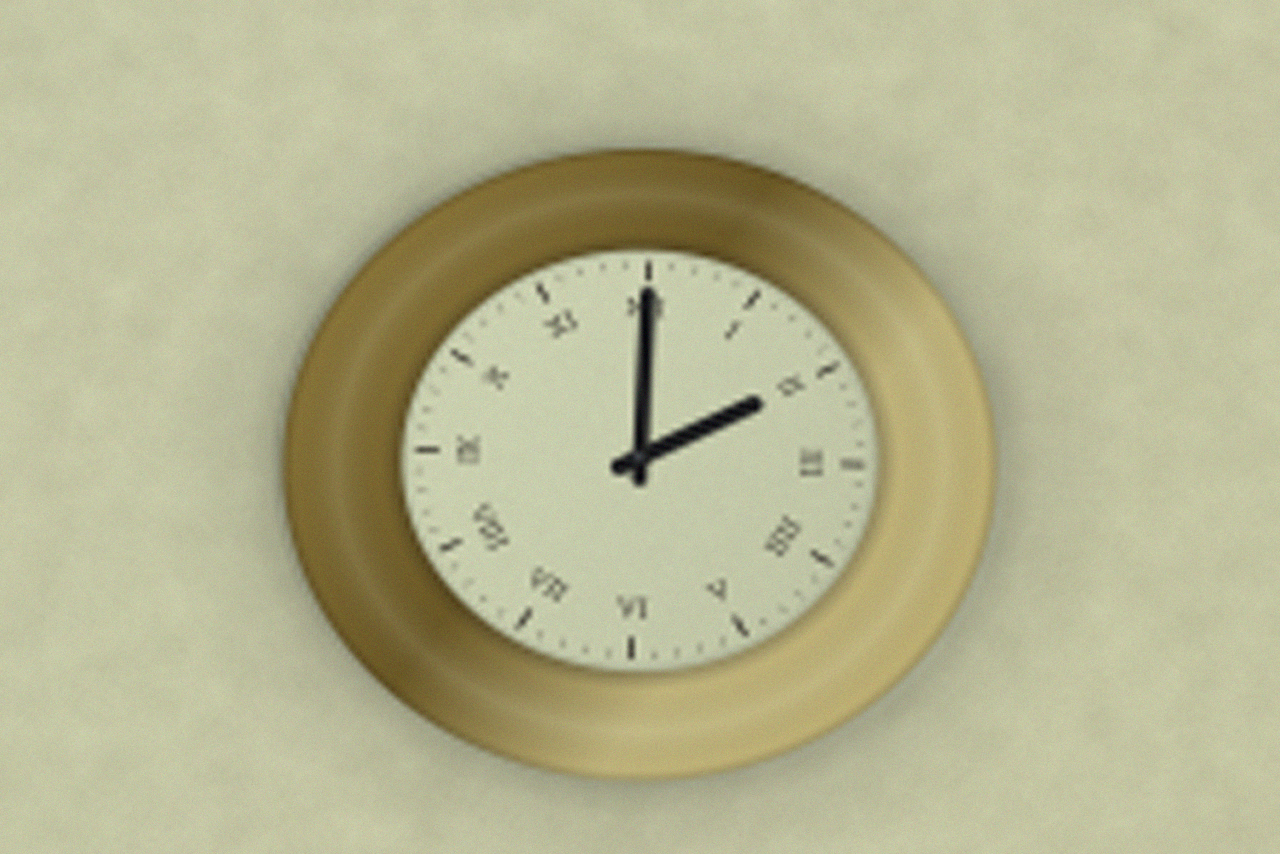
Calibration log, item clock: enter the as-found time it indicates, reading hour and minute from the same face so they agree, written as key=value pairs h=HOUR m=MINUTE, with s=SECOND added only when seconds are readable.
h=2 m=0
